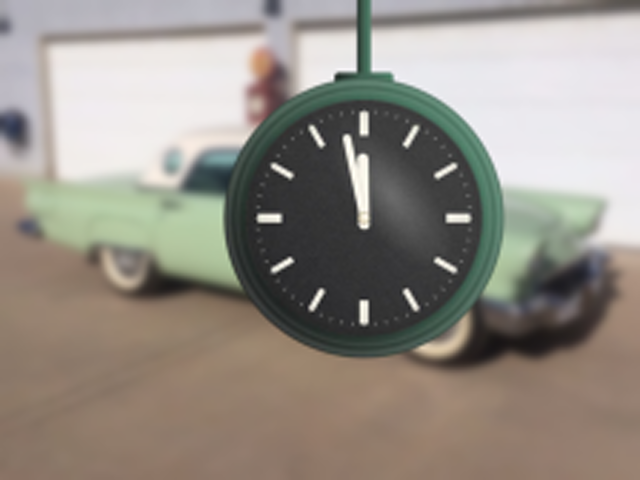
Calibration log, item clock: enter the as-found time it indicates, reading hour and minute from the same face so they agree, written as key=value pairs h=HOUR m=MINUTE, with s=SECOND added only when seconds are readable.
h=11 m=58
